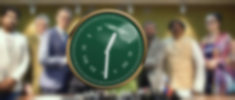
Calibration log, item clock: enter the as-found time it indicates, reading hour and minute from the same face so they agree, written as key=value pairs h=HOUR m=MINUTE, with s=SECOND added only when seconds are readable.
h=12 m=29
